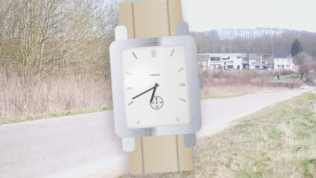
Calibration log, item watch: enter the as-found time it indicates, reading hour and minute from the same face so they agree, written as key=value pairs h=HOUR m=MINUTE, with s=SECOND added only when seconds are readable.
h=6 m=41
